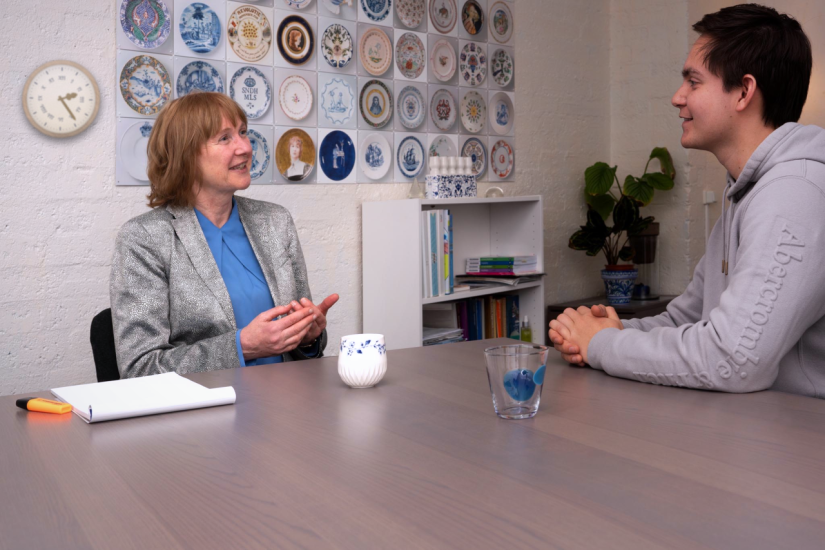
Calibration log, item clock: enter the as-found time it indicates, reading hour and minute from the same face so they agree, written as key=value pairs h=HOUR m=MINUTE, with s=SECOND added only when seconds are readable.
h=2 m=24
